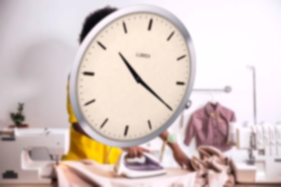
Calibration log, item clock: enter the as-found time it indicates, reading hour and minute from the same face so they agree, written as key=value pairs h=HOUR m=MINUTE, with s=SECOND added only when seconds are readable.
h=10 m=20
